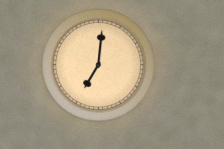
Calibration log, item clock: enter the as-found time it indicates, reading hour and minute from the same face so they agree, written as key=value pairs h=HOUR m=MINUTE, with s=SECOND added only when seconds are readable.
h=7 m=1
